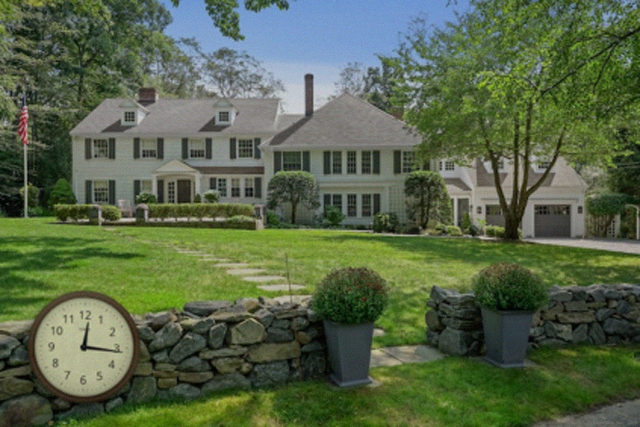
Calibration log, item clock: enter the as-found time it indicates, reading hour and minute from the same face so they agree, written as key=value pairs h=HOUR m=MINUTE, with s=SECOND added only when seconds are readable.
h=12 m=16
